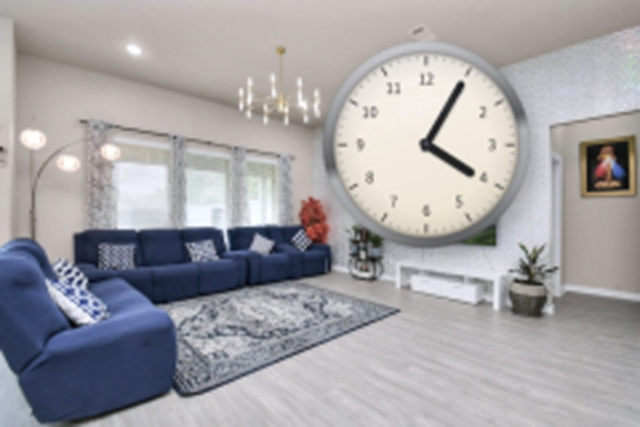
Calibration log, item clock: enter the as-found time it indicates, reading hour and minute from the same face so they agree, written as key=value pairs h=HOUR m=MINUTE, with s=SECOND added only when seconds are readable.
h=4 m=5
